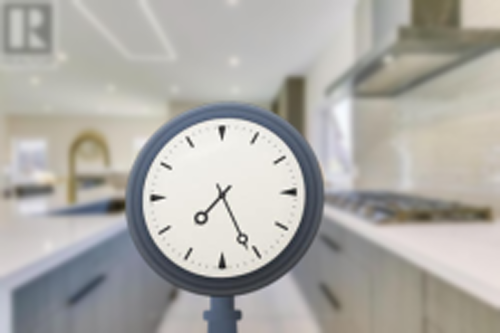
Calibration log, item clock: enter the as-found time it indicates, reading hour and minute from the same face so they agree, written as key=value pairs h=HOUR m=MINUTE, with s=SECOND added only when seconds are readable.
h=7 m=26
